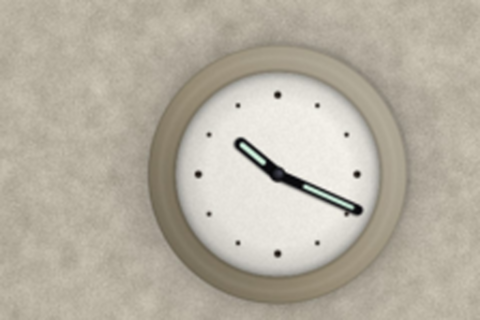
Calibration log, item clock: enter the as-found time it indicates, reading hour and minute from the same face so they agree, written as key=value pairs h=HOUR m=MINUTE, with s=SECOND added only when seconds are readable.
h=10 m=19
